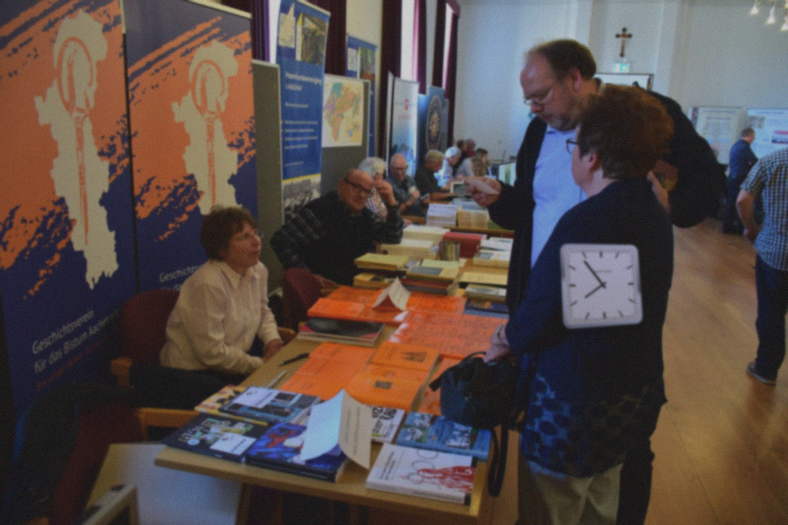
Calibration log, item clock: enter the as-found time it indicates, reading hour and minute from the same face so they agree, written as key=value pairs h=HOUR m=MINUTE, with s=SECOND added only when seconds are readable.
h=7 m=54
